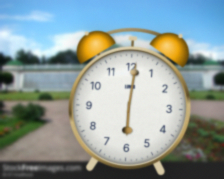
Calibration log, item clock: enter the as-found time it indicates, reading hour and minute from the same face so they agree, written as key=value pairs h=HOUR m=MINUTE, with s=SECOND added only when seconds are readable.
h=6 m=1
